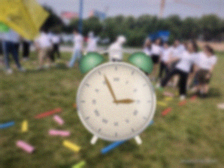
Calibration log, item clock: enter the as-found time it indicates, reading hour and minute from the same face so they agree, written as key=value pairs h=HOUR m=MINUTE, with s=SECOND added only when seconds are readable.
h=2 m=56
